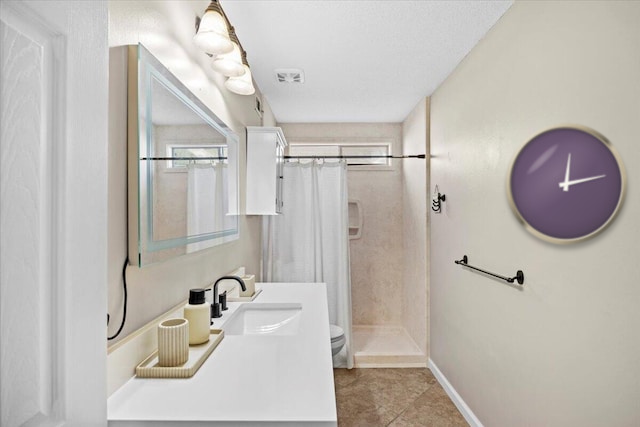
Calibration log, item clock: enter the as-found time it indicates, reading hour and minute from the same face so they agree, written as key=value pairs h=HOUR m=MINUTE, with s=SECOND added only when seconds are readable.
h=12 m=13
